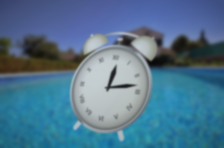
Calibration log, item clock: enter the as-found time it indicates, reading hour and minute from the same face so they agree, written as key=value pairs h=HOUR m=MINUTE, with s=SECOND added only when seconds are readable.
h=12 m=13
